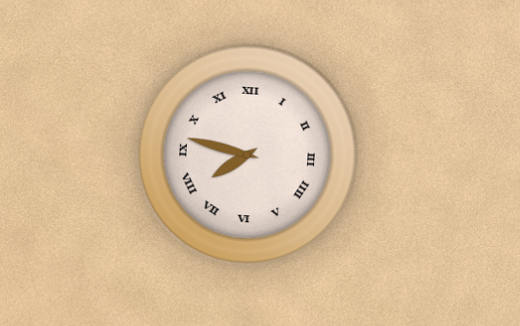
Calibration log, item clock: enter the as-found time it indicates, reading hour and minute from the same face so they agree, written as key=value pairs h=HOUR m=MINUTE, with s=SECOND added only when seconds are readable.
h=7 m=47
